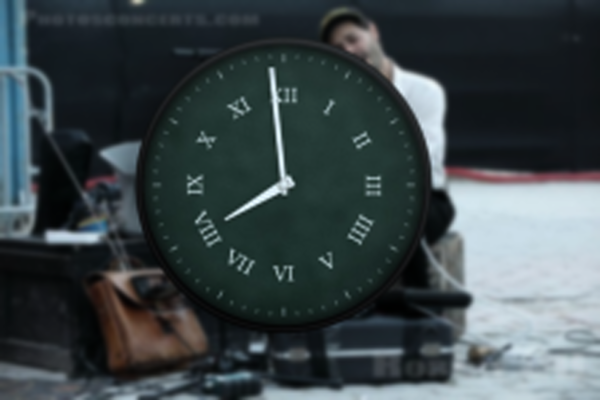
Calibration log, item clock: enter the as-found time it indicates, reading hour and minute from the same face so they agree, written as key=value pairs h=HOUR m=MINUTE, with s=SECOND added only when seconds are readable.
h=7 m=59
